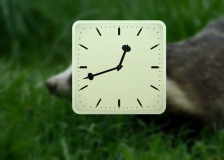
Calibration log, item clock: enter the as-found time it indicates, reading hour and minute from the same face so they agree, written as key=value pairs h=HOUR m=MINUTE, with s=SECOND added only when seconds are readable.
h=12 m=42
